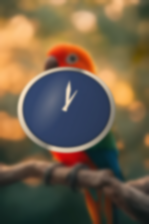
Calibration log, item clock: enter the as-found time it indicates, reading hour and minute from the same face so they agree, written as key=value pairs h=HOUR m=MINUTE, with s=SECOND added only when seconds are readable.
h=1 m=1
